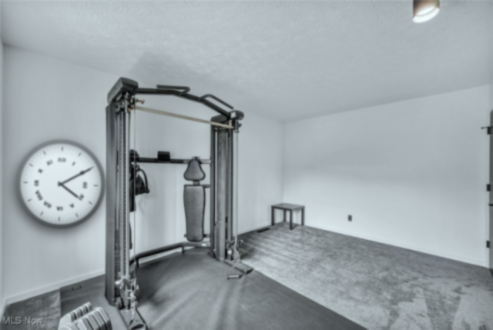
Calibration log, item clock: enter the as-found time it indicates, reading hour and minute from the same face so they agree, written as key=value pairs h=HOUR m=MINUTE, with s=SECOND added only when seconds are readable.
h=4 m=10
